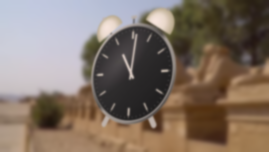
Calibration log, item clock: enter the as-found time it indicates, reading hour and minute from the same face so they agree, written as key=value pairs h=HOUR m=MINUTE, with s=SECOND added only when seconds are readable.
h=11 m=1
